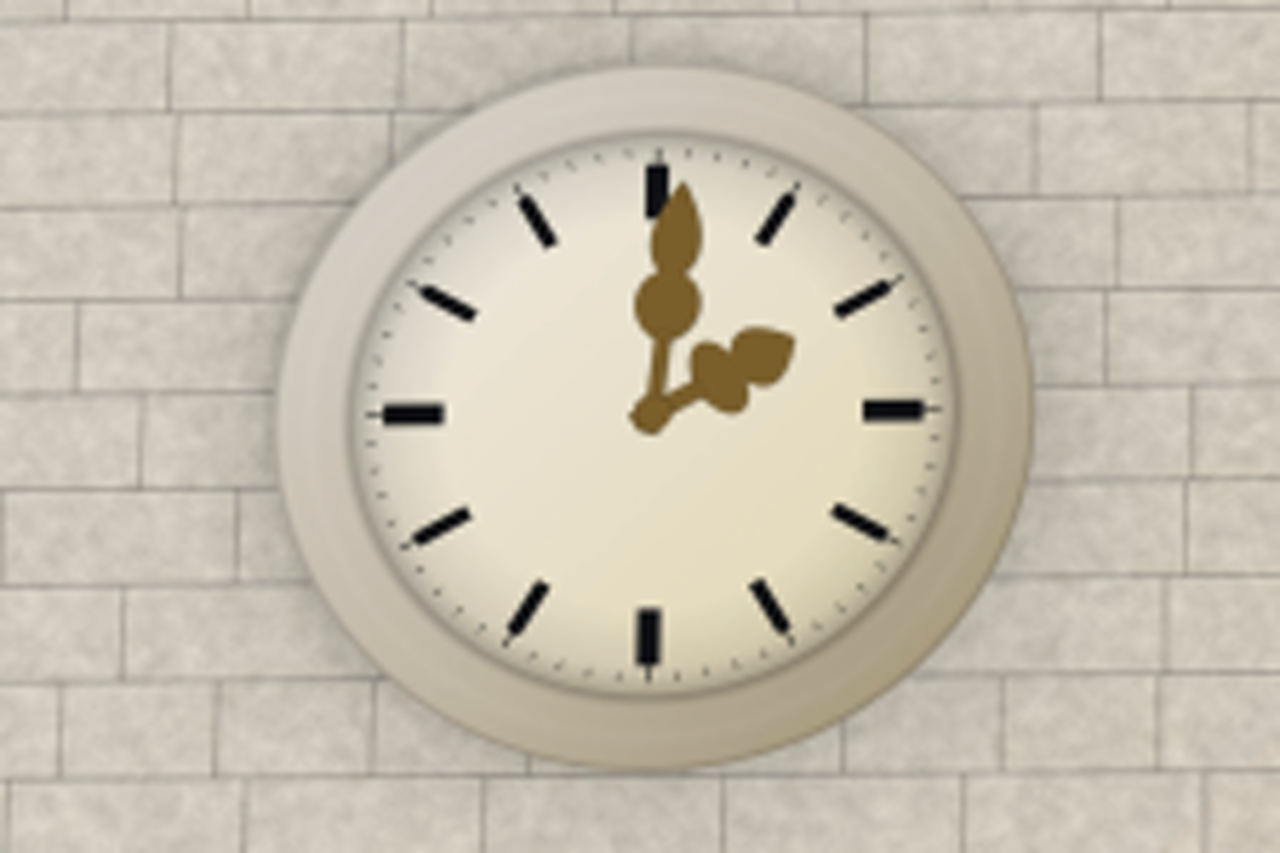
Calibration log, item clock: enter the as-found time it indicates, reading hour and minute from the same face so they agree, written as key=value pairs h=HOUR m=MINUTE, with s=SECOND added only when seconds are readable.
h=2 m=1
